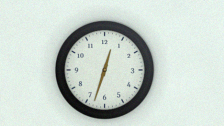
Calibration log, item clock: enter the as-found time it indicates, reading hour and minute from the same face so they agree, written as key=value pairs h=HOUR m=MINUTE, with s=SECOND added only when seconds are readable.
h=12 m=33
